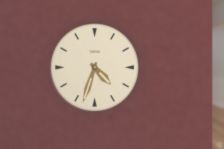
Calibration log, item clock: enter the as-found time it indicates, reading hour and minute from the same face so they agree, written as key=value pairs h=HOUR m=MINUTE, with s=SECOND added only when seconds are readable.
h=4 m=33
